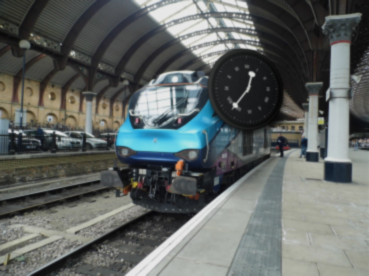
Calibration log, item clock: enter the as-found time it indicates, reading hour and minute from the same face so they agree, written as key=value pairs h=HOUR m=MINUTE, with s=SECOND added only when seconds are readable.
h=12 m=37
